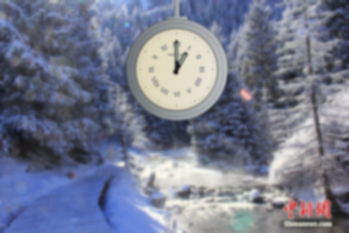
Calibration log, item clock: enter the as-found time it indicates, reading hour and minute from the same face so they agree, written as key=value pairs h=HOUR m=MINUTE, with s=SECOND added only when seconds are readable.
h=1 m=0
